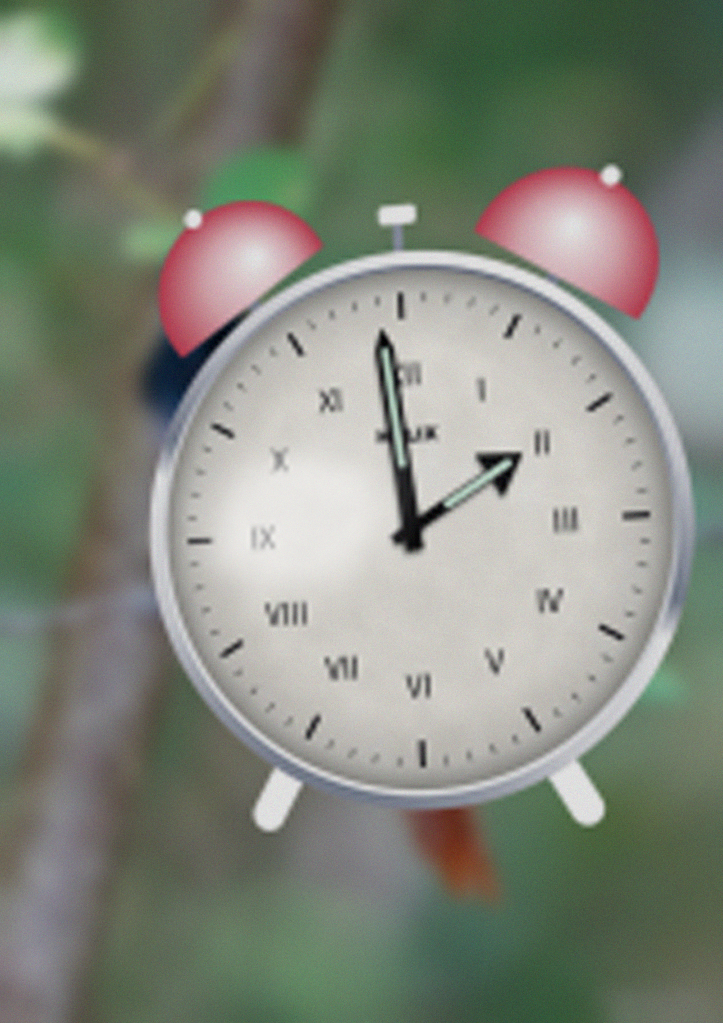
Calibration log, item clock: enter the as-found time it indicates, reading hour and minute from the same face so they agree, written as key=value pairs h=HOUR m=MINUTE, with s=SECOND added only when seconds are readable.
h=1 m=59
